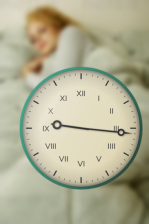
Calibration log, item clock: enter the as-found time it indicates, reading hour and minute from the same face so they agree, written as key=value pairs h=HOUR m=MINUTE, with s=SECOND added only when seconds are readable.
h=9 m=16
